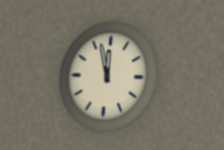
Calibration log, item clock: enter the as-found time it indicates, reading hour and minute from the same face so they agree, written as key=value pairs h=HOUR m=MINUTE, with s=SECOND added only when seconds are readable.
h=11 m=57
